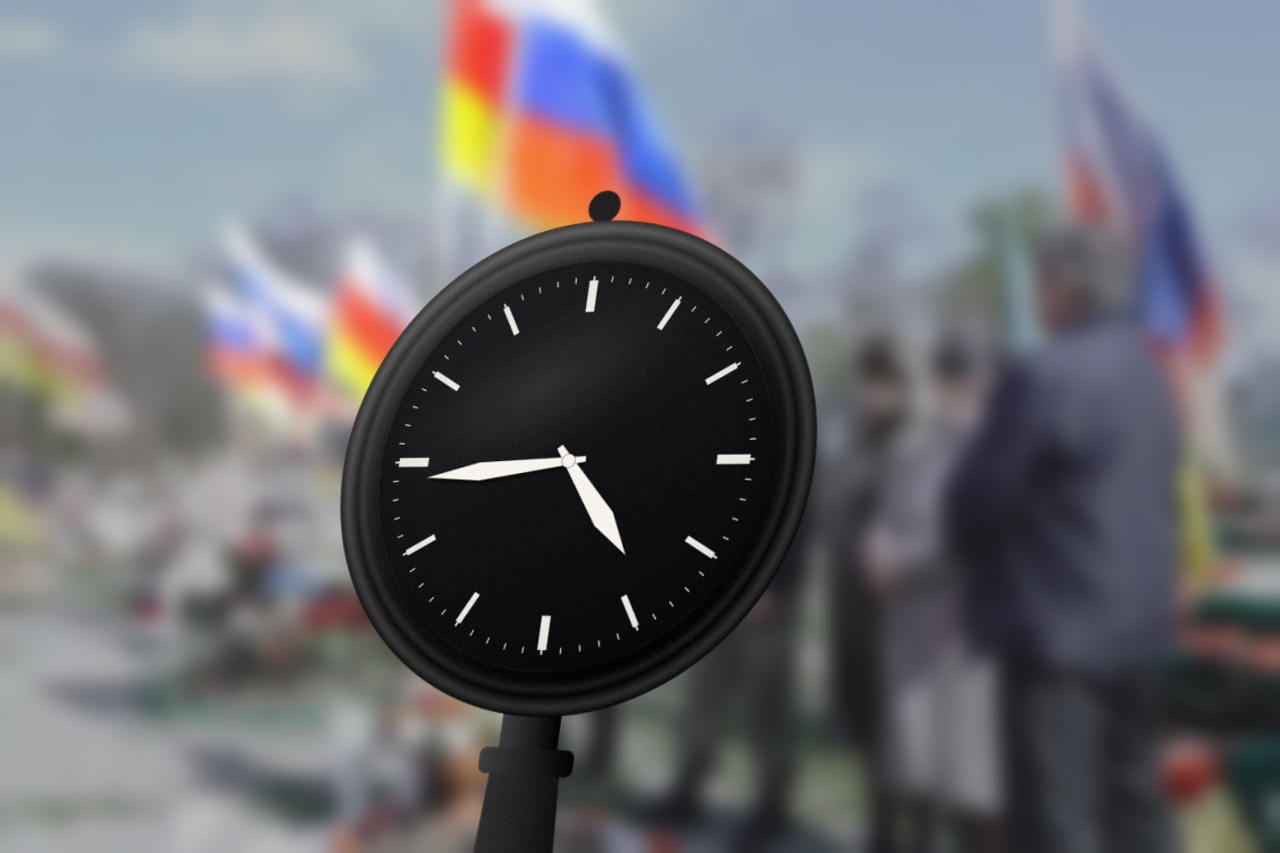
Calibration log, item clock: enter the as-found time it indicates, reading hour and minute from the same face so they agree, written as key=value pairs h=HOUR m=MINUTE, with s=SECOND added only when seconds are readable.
h=4 m=44
